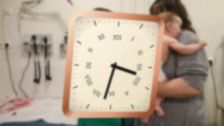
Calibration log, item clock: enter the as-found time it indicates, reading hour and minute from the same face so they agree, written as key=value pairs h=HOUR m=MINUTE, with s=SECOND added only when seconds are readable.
h=3 m=32
